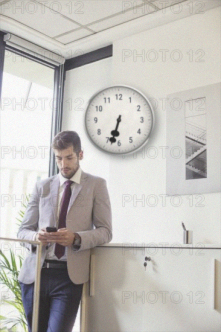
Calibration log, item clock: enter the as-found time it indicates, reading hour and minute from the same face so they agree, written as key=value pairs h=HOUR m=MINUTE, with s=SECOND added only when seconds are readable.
h=6 m=33
